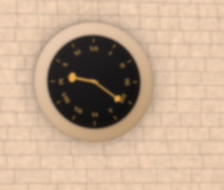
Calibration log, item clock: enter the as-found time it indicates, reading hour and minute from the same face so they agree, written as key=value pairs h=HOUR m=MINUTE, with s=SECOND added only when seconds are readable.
h=9 m=21
